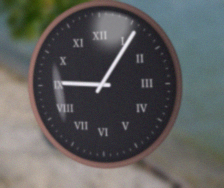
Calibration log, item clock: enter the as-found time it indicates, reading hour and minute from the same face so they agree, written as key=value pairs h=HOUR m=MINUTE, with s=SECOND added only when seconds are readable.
h=9 m=6
